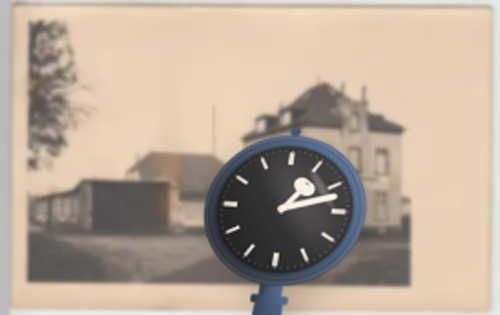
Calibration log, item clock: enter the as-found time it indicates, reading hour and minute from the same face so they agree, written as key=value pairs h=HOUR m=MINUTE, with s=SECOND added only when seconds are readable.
h=1 m=12
